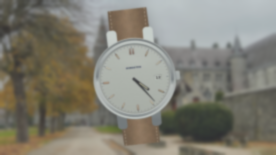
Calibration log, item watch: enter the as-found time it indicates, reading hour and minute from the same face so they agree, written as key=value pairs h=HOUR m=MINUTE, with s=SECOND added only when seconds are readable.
h=4 m=24
